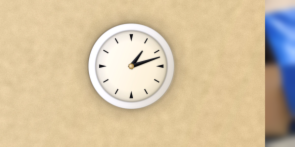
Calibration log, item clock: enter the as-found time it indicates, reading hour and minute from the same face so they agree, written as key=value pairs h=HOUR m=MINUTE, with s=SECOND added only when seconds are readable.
h=1 m=12
